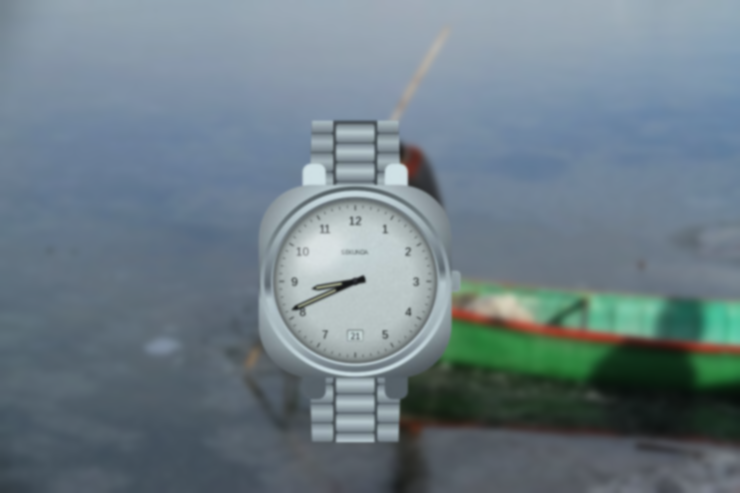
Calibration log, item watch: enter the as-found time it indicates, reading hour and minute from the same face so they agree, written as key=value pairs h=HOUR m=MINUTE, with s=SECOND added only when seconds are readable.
h=8 m=41
